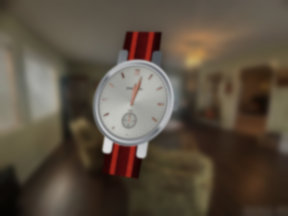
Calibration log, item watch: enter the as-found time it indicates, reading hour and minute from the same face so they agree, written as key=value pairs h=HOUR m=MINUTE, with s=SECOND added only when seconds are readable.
h=12 m=2
